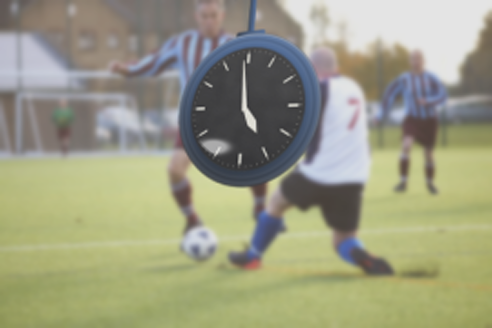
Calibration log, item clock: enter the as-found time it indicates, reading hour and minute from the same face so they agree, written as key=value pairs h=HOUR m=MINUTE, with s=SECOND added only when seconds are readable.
h=4 m=59
